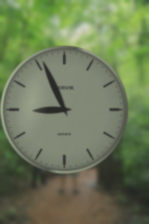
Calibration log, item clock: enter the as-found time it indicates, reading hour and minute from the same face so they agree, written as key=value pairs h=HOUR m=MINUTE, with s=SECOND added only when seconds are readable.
h=8 m=56
